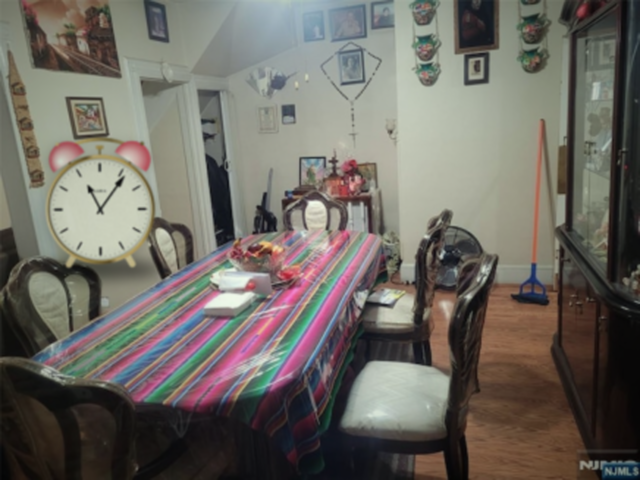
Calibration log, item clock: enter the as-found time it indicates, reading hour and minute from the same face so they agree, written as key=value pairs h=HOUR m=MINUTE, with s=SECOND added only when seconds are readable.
h=11 m=6
